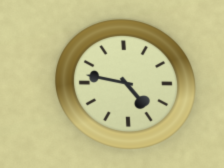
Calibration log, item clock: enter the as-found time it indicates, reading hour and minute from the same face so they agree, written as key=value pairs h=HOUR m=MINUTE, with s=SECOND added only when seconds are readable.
h=4 m=47
